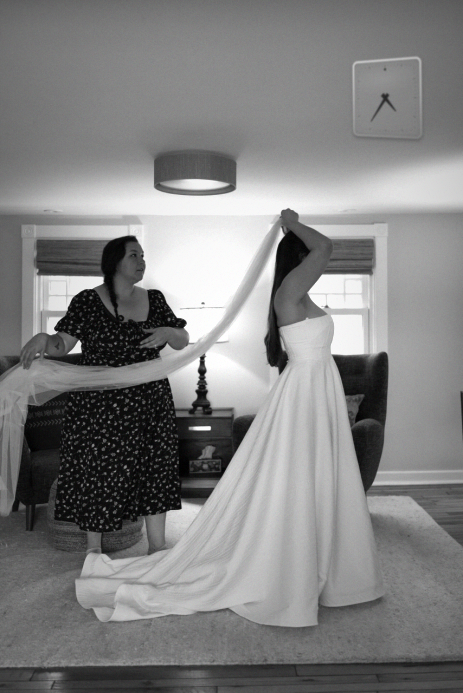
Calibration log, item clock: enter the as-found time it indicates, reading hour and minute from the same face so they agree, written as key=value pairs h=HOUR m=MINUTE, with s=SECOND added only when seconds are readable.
h=4 m=36
